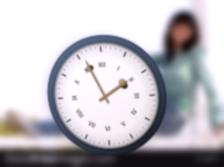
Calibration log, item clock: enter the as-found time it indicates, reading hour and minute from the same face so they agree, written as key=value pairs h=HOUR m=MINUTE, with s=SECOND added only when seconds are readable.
h=1 m=56
